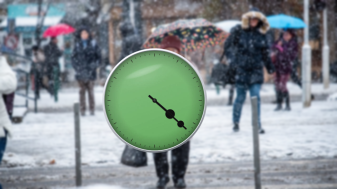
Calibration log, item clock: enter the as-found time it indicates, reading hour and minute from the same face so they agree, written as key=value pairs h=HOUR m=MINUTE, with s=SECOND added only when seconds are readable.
h=4 m=22
